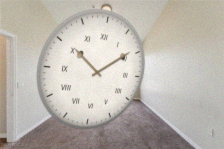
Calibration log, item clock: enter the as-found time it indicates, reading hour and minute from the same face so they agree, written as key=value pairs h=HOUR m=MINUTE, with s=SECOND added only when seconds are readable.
h=10 m=9
